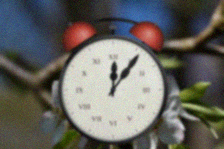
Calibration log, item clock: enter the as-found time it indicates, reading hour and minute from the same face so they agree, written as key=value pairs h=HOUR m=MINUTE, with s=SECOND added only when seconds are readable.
h=12 m=6
